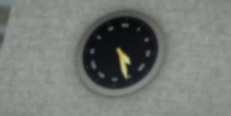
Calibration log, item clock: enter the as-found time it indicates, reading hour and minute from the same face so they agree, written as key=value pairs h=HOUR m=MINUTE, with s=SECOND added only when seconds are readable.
h=4 m=26
